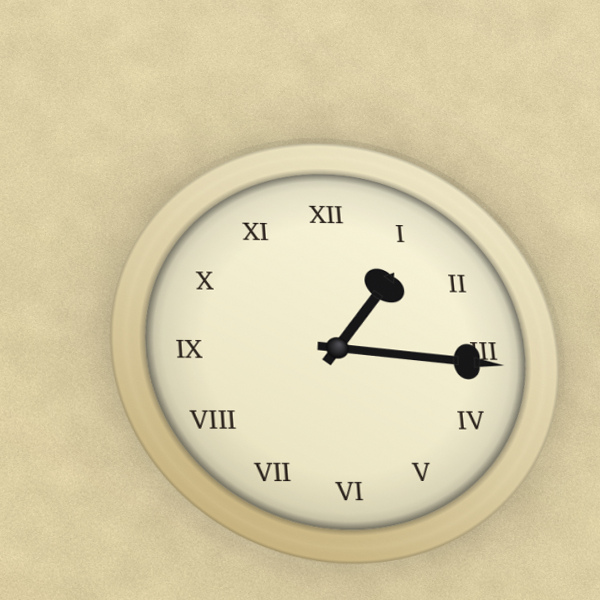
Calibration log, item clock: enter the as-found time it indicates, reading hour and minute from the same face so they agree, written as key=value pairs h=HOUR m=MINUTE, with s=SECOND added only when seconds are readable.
h=1 m=16
